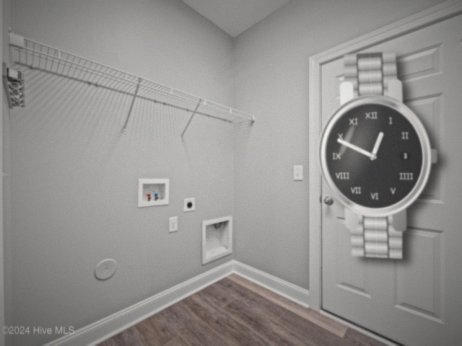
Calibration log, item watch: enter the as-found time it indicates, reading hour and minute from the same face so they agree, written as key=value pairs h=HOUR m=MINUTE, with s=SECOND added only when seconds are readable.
h=12 m=49
